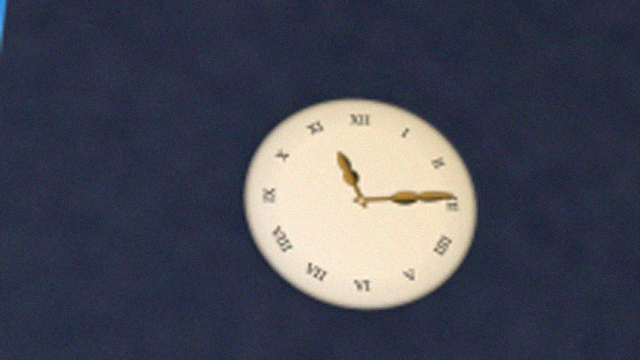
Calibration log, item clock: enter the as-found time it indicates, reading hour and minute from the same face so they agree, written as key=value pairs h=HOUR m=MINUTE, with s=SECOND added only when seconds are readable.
h=11 m=14
